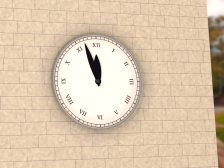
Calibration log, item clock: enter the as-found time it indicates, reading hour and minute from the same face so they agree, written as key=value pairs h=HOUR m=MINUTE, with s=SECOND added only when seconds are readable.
h=11 m=57
